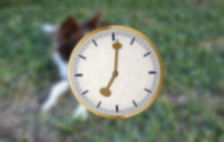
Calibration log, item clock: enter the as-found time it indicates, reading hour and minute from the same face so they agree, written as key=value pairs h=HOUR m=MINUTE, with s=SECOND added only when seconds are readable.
h=7 m=1
